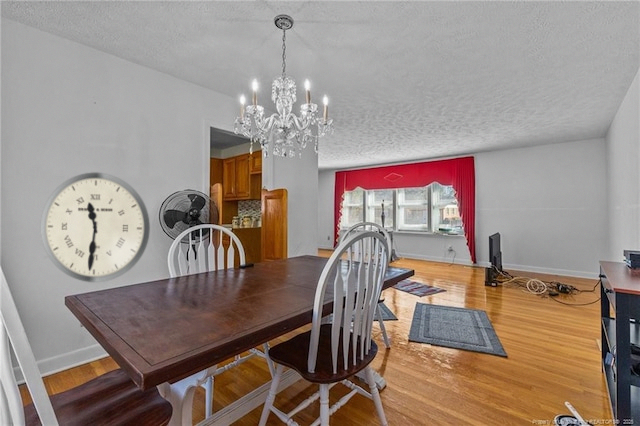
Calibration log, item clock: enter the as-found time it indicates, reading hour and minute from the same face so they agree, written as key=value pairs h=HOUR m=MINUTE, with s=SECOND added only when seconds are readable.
h=11 m=31
